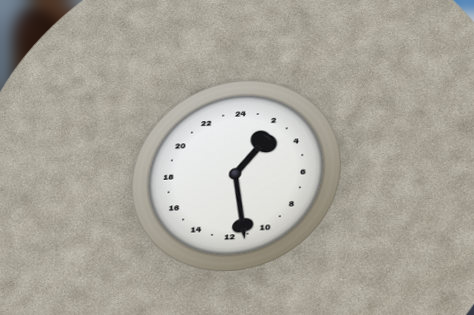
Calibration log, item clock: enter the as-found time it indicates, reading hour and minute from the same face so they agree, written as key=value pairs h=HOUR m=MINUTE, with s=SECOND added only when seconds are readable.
h=2 m=28
